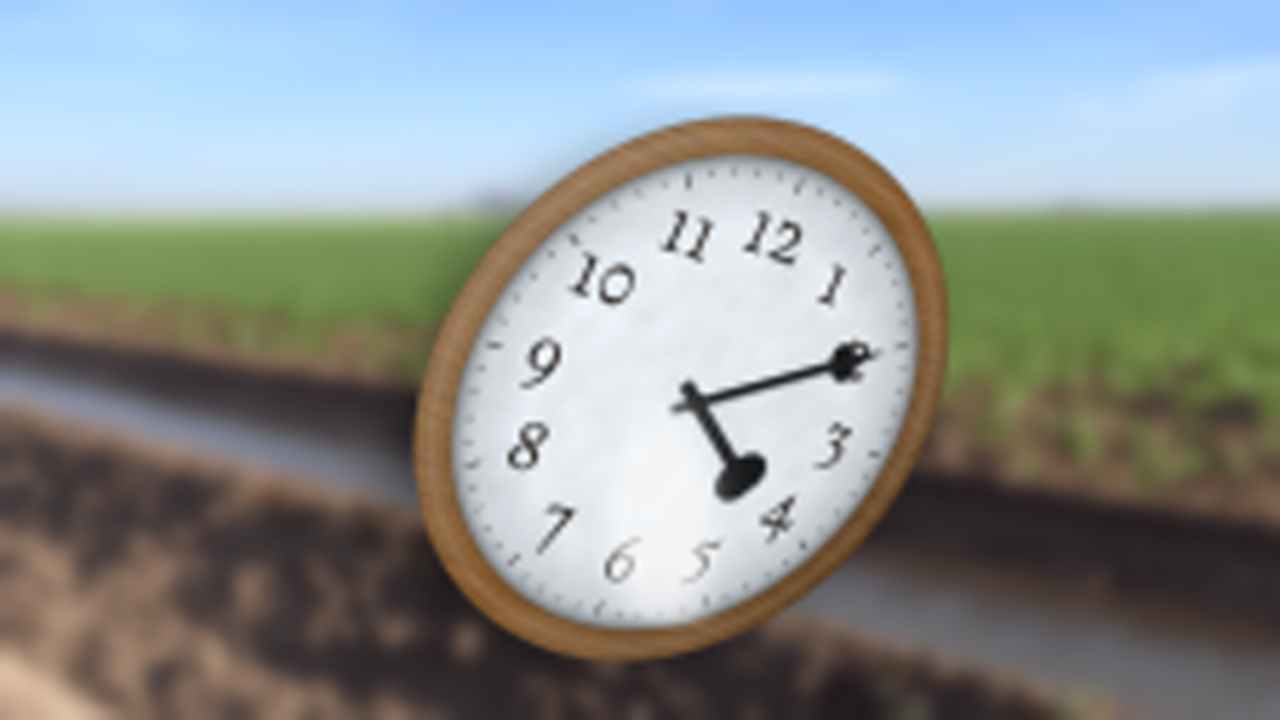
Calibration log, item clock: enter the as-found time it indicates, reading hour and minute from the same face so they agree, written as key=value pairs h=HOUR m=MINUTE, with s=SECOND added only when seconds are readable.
h=4 m=10
